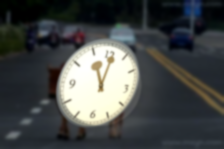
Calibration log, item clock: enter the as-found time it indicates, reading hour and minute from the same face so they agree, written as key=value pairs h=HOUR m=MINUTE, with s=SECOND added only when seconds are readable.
h=11 m=1
